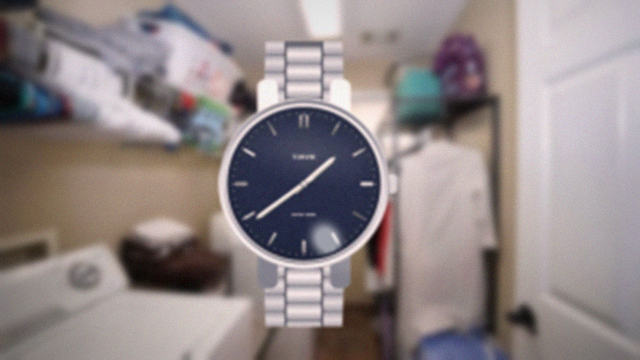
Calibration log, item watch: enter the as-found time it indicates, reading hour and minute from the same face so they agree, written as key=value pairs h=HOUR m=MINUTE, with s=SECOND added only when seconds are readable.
h=1 m=39
